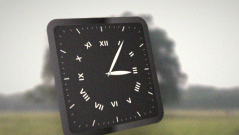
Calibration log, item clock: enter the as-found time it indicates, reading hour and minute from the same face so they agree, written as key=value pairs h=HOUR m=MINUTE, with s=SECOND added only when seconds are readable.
h=3 m=6
